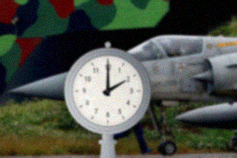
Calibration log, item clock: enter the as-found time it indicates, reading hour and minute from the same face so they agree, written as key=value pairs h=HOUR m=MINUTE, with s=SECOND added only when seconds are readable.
h=2 m=0
